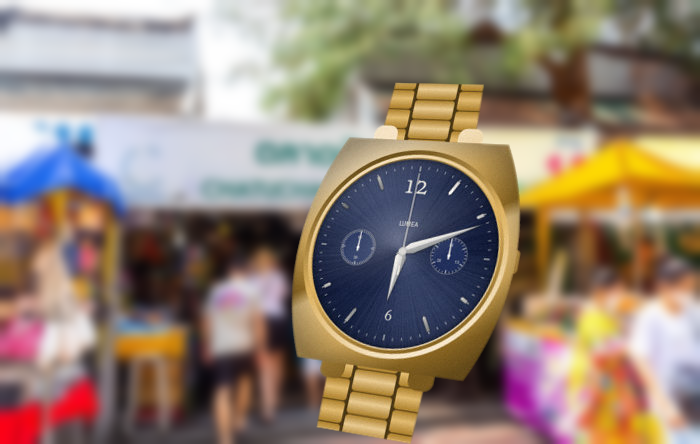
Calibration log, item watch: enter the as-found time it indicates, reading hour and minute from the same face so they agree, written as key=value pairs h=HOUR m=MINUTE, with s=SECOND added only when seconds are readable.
h=6 m=11
